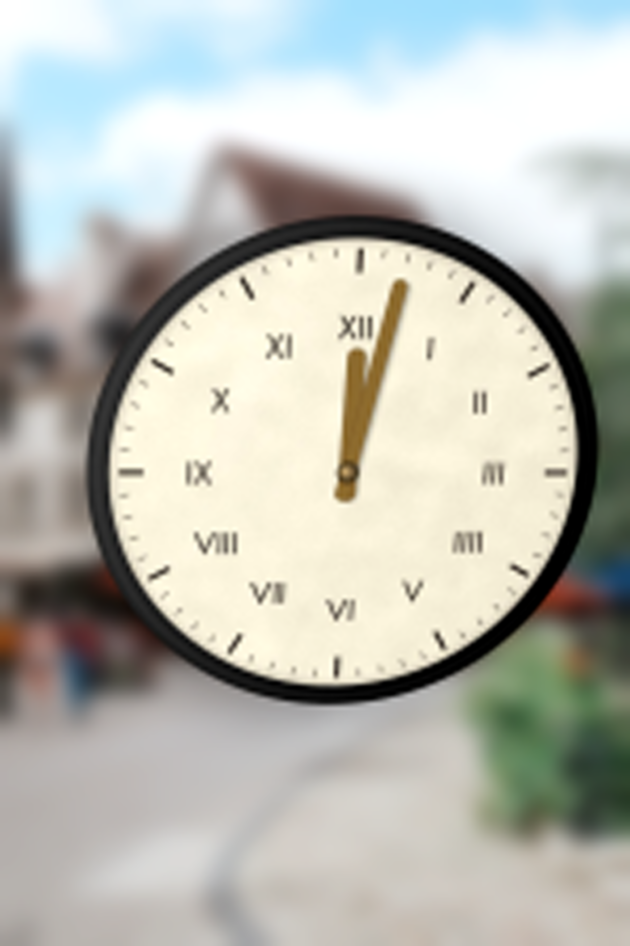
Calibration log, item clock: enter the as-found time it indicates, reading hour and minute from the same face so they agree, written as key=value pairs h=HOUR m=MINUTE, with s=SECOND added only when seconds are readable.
h=12 m=2
